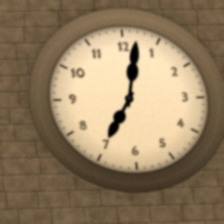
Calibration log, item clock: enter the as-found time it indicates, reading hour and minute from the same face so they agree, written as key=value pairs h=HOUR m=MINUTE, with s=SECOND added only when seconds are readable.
h=7 m=2
